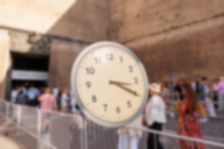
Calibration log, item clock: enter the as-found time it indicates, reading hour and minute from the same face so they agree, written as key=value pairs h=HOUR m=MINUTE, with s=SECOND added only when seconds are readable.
h=3 m=20
